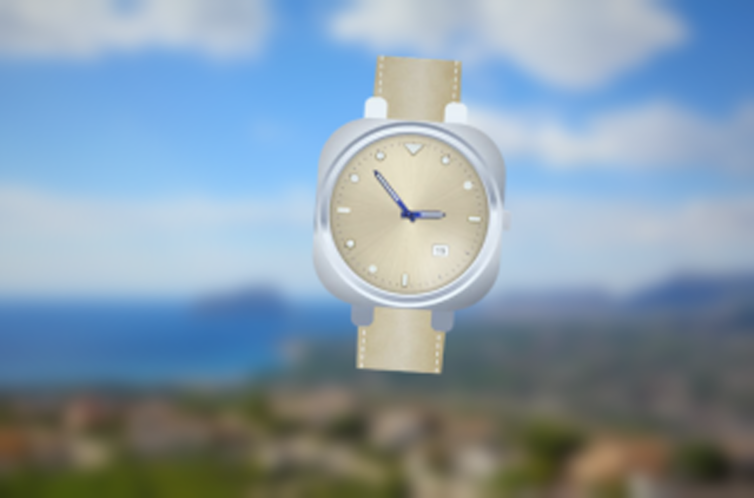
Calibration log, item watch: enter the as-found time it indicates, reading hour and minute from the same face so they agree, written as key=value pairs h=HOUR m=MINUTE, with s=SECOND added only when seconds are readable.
h=2 m=53
